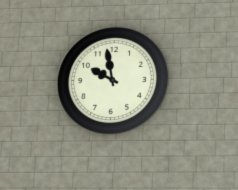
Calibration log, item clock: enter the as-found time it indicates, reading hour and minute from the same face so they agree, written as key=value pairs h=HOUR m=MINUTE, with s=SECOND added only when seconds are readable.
h=9 m=58
